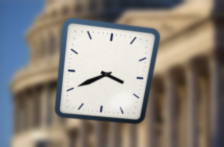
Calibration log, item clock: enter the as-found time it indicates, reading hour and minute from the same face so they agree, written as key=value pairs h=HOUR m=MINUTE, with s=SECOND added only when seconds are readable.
h=3 m=40
